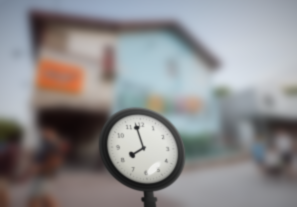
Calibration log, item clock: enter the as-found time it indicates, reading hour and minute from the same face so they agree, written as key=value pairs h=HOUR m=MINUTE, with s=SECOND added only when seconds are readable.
h=7 m=58
